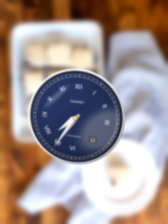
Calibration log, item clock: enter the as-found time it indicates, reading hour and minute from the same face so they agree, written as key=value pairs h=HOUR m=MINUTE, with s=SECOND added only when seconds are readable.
h=7 m=35
